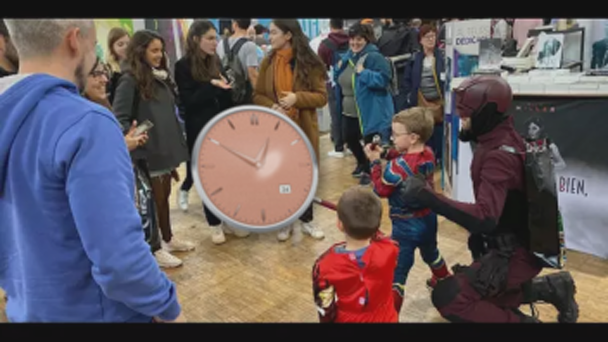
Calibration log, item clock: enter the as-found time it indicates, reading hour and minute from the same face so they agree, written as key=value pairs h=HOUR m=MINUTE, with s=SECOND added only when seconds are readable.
h=12 m=50
